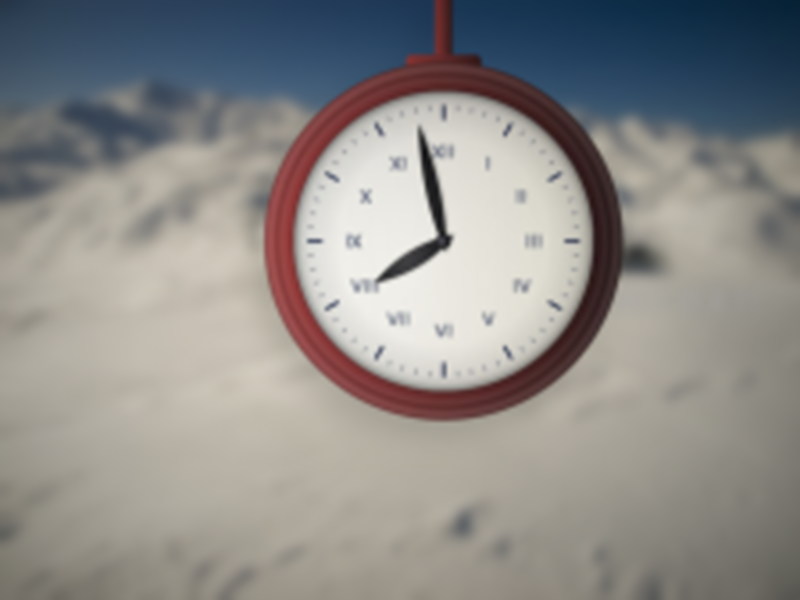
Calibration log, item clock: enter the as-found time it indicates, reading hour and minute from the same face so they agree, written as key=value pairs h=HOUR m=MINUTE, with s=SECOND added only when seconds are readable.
h=7 m=58
